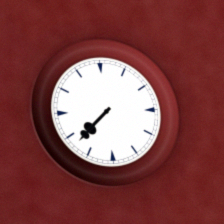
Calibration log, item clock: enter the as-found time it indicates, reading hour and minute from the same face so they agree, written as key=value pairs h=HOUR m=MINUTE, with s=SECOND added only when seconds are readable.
h=7 m=38
